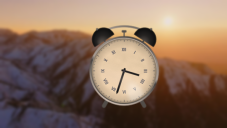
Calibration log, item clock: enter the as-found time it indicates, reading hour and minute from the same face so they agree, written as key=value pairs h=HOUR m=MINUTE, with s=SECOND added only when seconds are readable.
h=3 m=33
